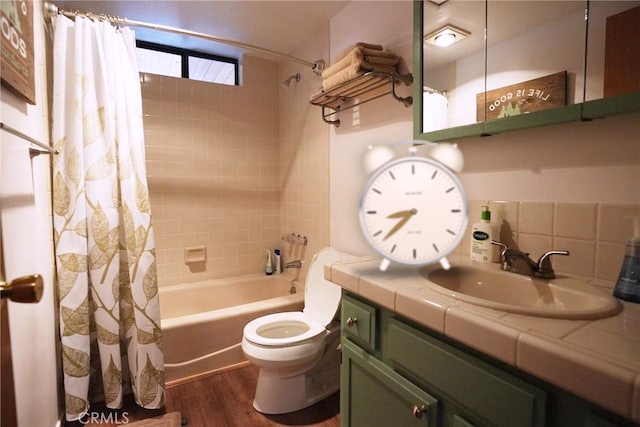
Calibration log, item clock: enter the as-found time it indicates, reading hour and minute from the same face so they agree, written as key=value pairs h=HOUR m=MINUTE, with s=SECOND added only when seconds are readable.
h=8 m=38
